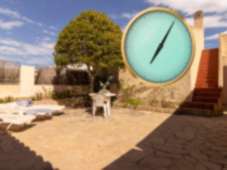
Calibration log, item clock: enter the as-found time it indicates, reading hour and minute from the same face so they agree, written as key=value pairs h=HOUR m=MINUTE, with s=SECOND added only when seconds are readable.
h=7 m=5
